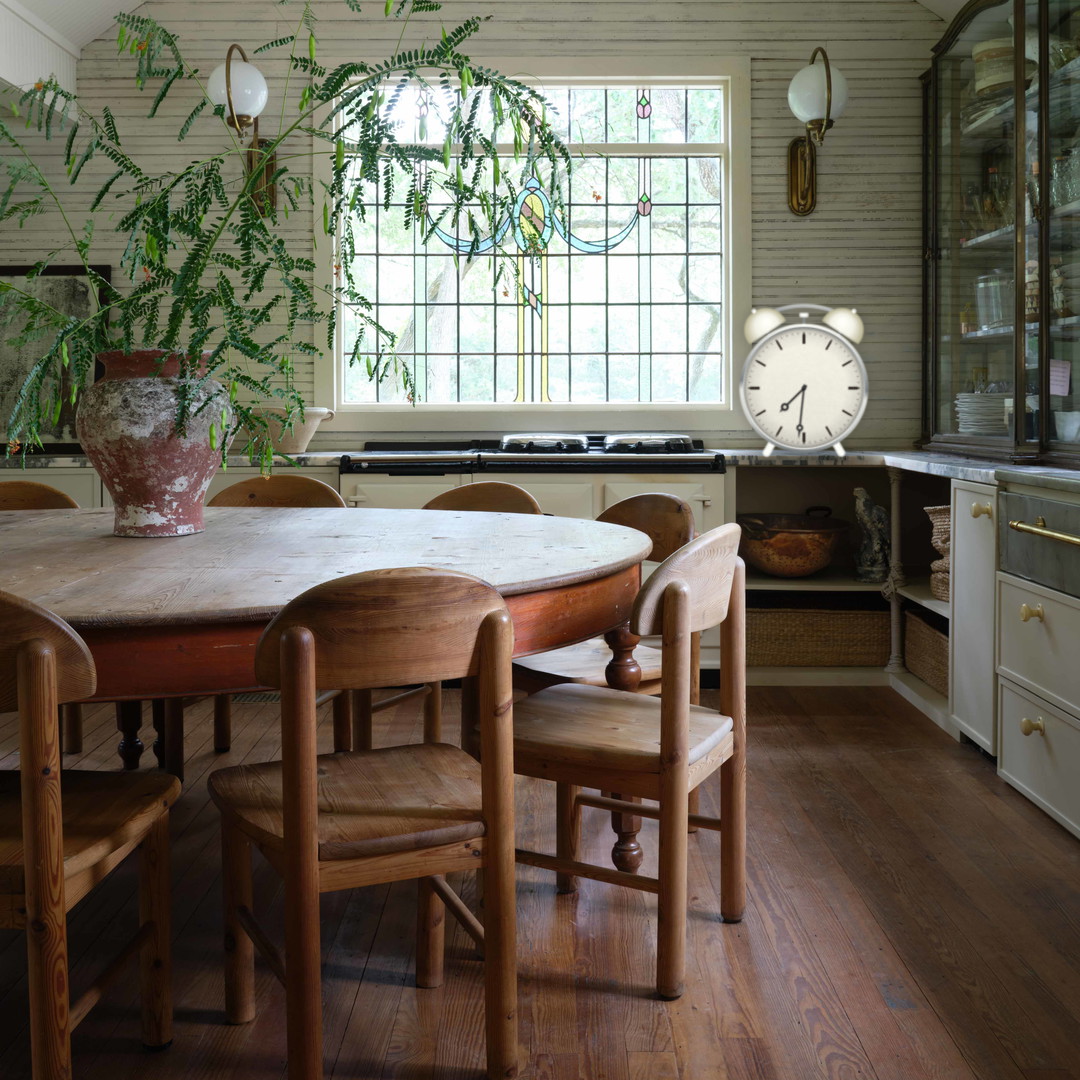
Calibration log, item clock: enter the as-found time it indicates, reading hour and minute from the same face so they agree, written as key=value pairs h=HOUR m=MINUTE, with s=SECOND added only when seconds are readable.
h=7 m=31
